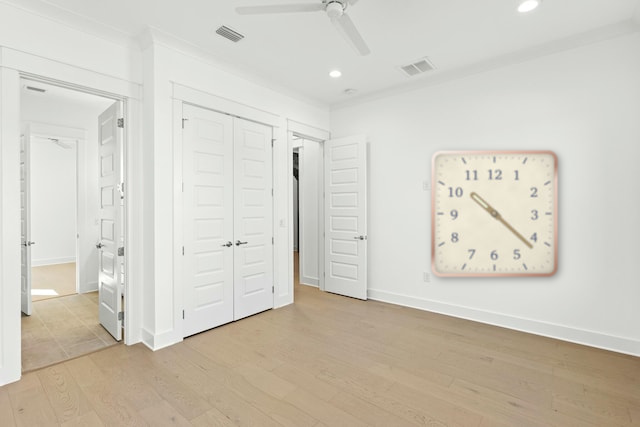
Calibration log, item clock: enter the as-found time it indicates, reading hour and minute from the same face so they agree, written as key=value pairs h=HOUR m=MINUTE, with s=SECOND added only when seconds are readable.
h=10 m=22
